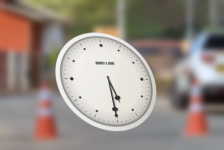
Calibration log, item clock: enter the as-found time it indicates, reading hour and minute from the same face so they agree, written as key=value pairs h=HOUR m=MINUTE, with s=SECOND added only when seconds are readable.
h=5 m=30
